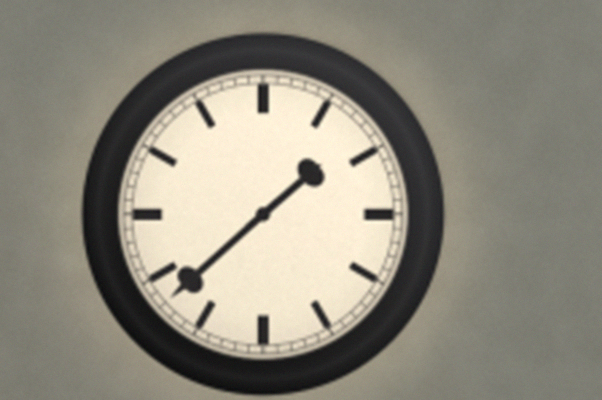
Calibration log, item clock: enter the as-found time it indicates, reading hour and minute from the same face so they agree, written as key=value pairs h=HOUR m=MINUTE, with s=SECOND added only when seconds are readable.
h=1 m=38
